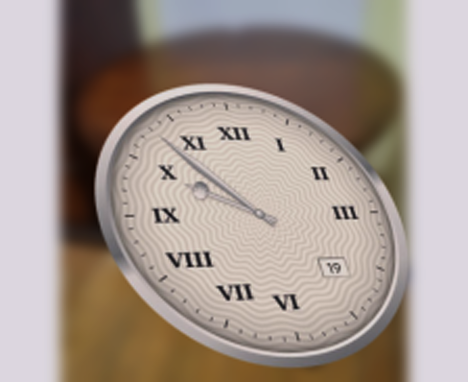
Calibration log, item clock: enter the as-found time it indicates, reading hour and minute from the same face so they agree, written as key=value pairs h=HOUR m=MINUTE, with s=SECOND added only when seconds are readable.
h=9 m=53
